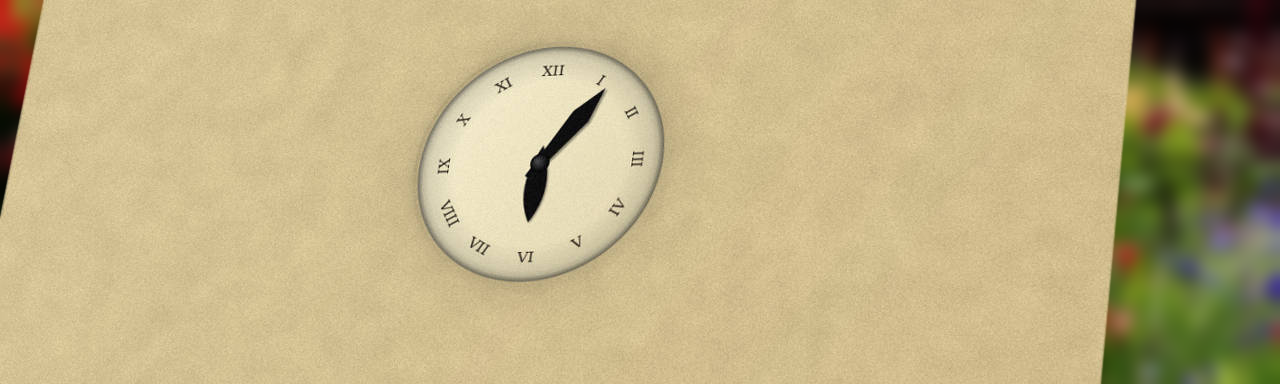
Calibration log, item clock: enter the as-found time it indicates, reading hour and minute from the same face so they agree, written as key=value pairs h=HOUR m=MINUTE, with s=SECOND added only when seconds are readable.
h=6 m=6
